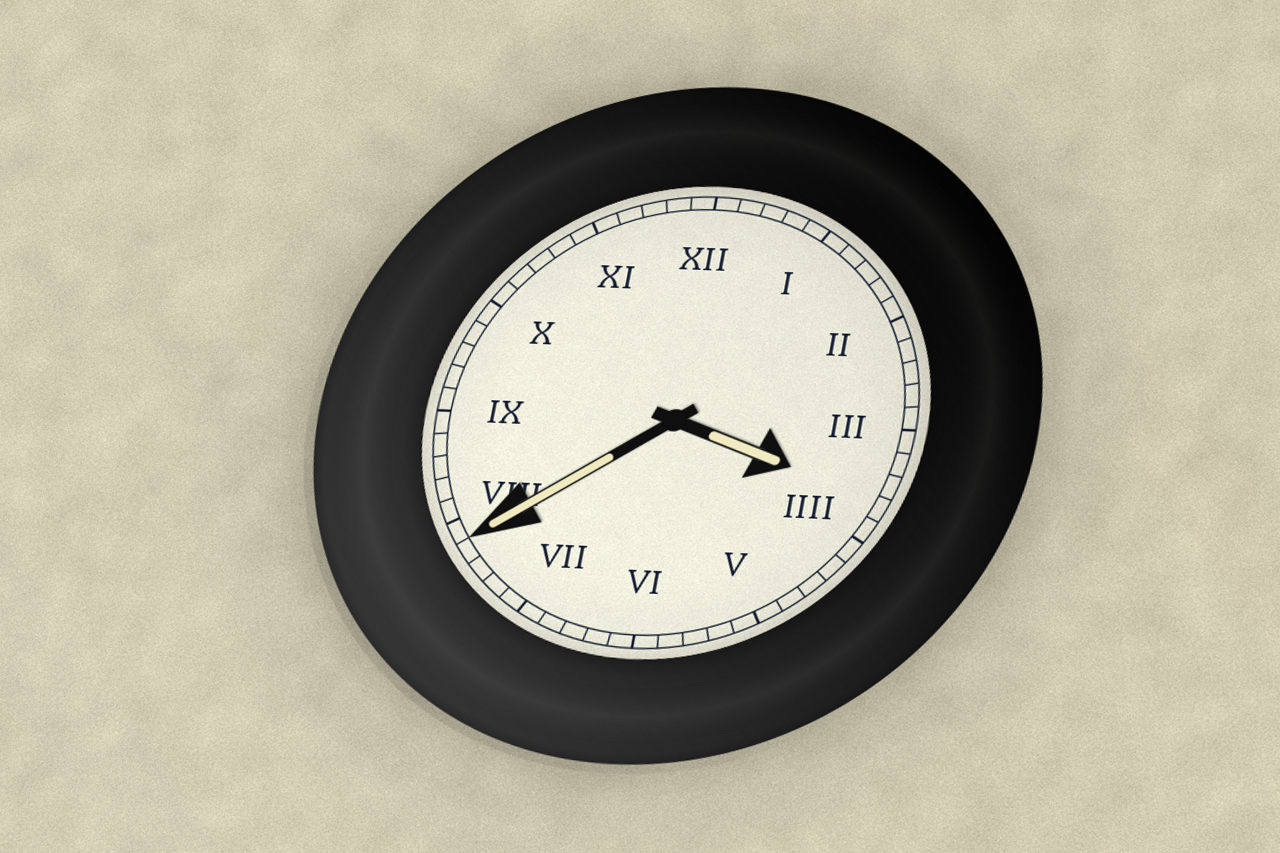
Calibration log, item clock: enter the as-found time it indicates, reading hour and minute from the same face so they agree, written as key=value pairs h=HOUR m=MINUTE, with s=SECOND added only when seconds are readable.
h=3 m=39
